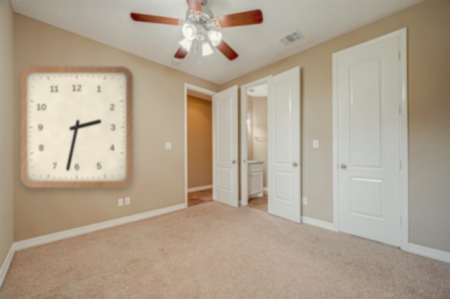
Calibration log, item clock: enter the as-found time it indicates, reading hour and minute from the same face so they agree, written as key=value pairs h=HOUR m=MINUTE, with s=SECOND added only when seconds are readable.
h=2 m=32
